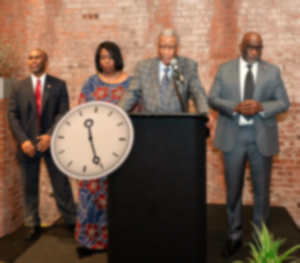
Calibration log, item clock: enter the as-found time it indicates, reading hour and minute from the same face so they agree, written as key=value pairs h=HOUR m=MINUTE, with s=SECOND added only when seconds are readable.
h=11 m=26
